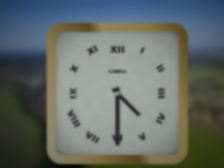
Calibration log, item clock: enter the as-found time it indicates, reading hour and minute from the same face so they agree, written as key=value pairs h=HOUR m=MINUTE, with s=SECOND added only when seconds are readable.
h=4 m=30
